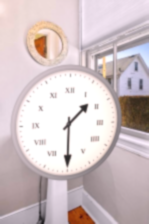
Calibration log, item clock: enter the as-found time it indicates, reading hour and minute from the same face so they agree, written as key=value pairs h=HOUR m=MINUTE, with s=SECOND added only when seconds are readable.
h=1 m=30
